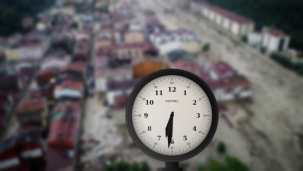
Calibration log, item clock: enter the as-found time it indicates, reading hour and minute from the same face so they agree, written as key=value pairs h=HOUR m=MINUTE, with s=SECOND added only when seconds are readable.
h=6 m=31
